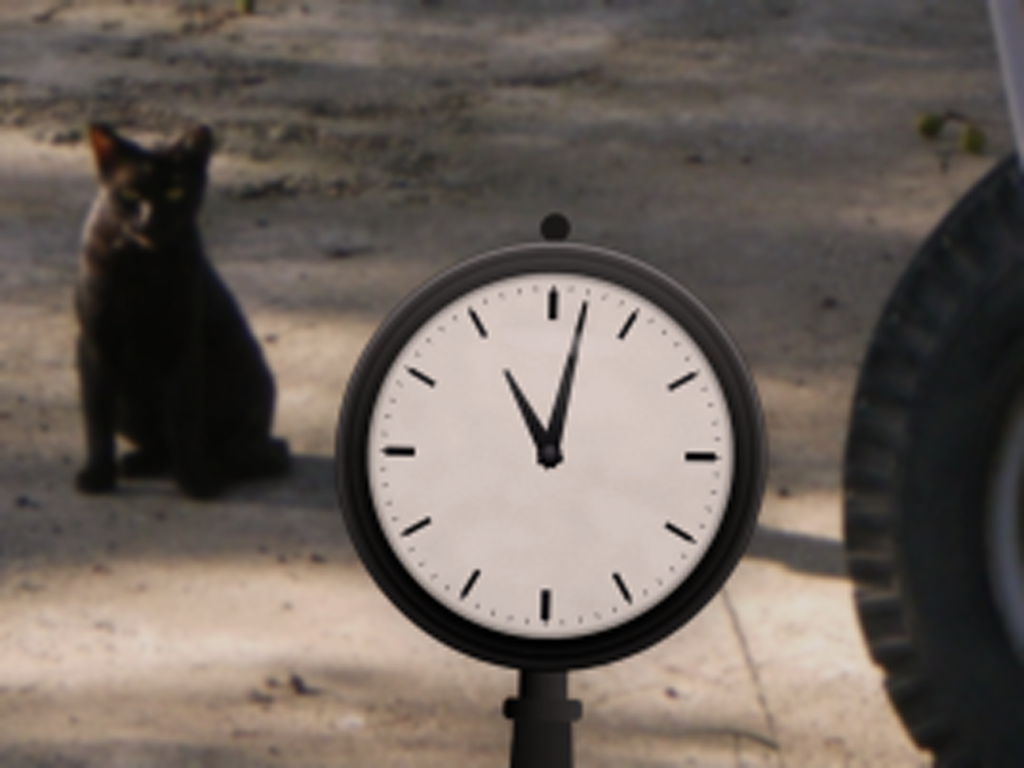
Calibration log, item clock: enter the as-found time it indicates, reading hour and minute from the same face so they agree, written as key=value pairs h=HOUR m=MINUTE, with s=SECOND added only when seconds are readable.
h=11 m=2
